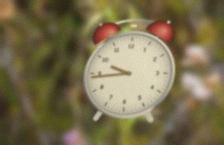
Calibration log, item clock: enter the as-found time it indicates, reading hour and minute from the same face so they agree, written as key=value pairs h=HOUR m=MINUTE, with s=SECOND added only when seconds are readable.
h=9 m=44
